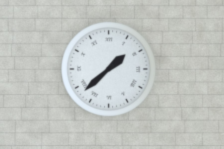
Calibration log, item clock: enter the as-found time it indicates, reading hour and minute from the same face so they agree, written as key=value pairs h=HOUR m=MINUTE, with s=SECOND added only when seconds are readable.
h=1 m=38
